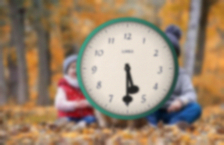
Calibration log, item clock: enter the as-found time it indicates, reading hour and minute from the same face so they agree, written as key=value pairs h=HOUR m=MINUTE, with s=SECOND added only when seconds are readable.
h=5 m=30
